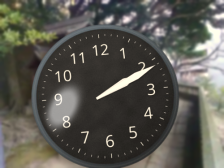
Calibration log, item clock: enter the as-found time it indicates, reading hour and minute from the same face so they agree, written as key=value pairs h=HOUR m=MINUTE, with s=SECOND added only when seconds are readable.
h=2 m=11
